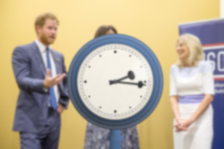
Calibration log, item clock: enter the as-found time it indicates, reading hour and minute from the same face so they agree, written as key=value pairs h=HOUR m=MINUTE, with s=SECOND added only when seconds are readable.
h=2 m=16
